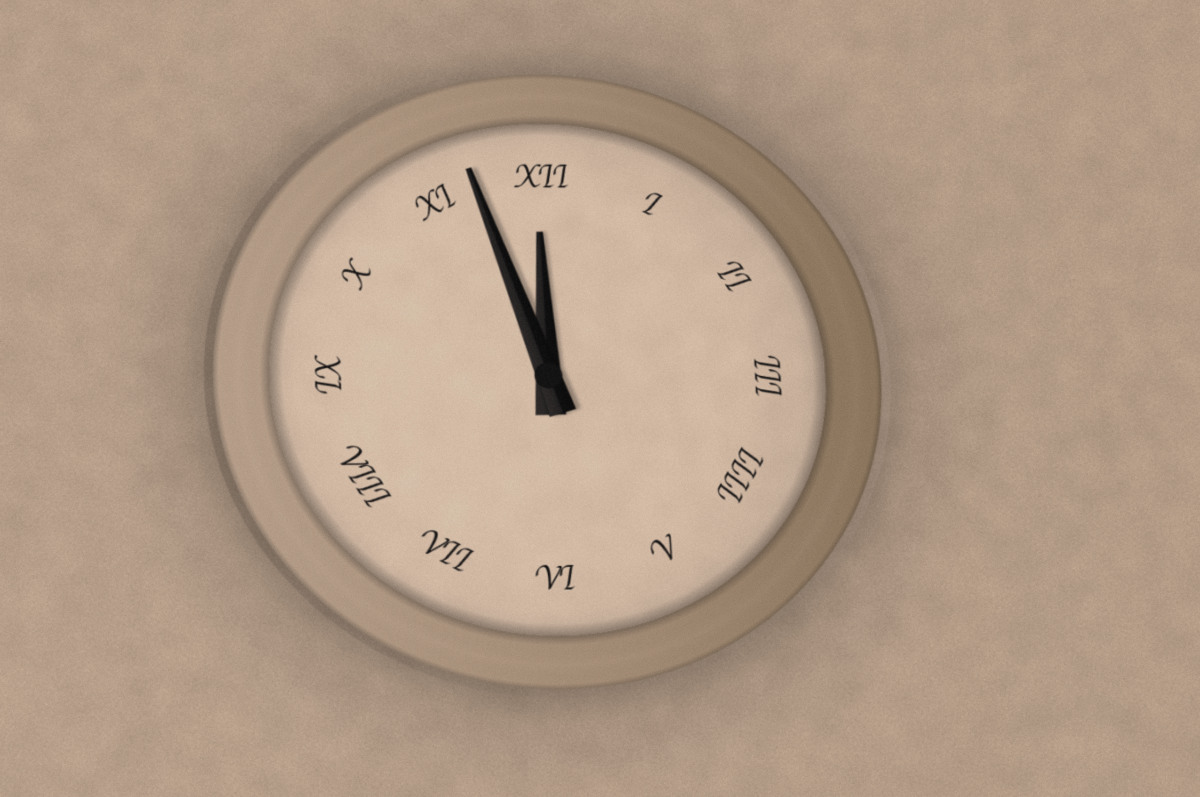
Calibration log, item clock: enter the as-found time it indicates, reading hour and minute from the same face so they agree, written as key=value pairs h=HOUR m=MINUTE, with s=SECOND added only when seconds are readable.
h=11 m=57
